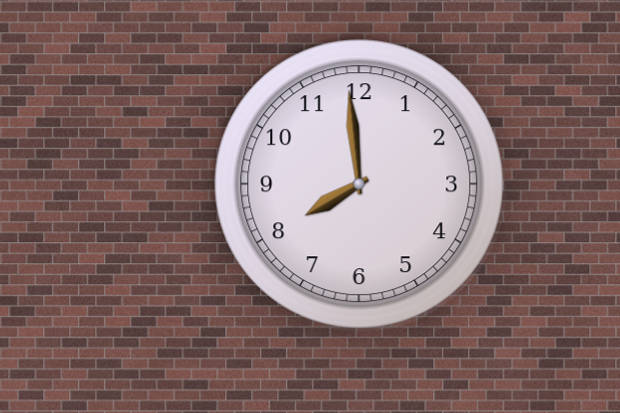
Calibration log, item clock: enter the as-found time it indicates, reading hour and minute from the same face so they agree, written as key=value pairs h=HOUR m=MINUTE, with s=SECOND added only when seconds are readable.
h=7 m=59
